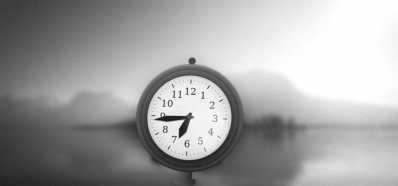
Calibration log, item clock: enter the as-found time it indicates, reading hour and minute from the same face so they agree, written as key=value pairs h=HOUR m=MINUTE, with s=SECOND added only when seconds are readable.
h=6 m=44
